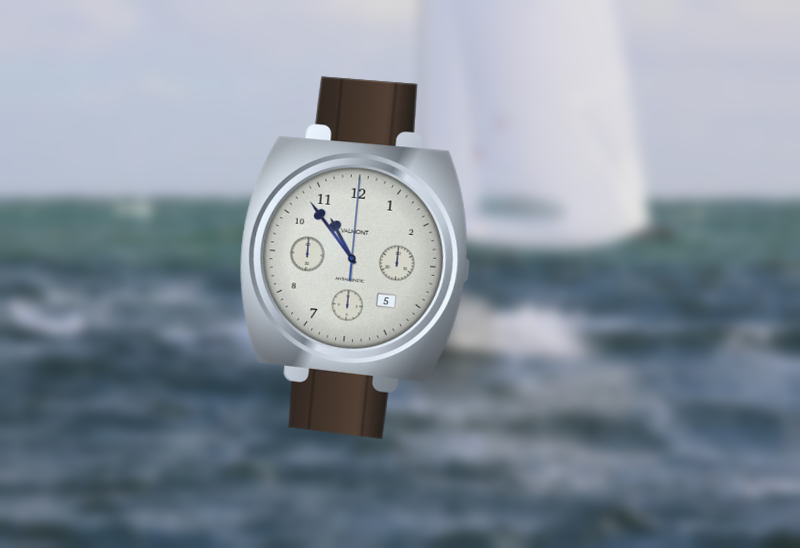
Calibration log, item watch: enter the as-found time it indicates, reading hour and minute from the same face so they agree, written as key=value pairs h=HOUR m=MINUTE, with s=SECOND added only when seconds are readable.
h=10 m=53
